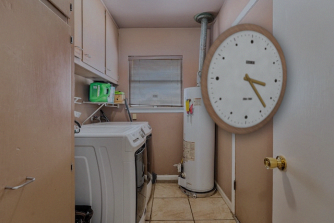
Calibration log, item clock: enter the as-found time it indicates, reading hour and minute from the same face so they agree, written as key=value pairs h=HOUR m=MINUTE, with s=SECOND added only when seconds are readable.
h=3 m=23
